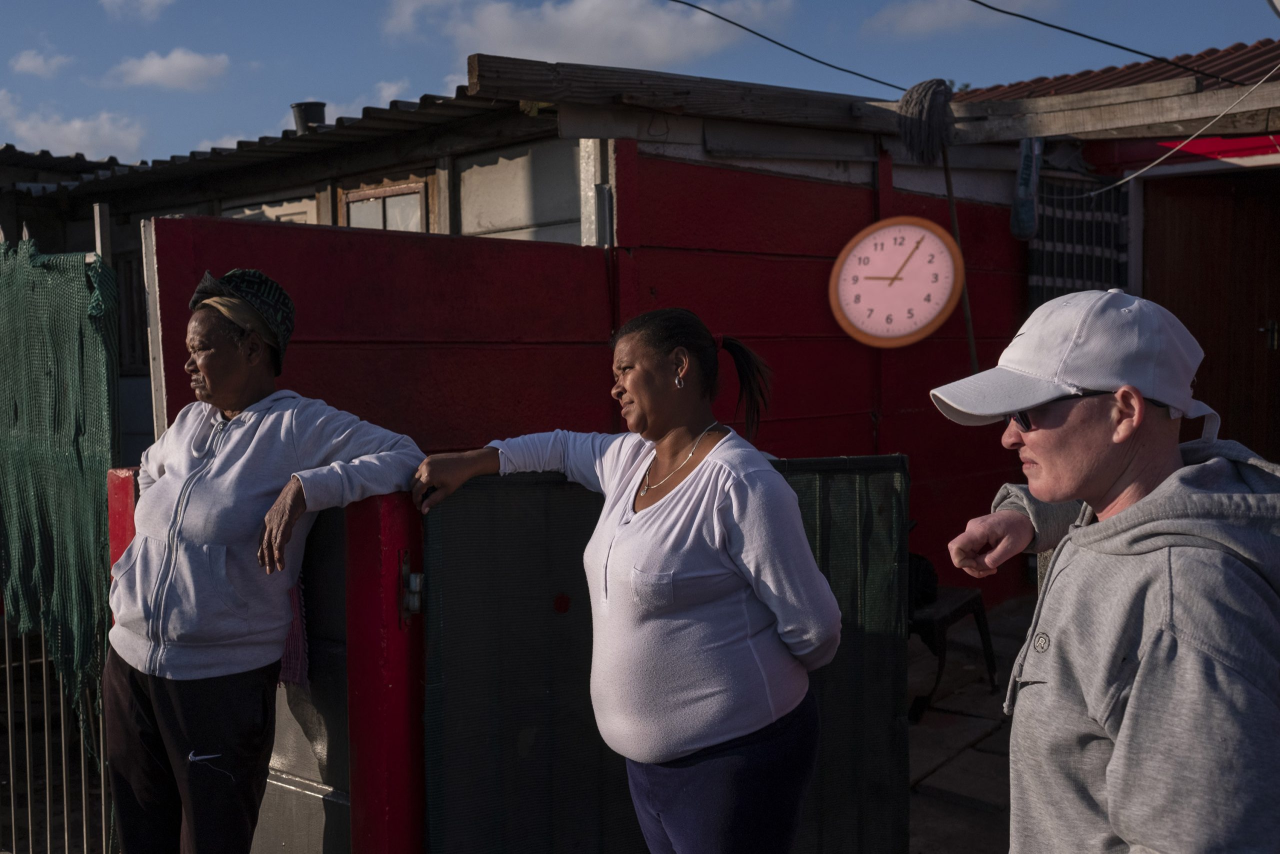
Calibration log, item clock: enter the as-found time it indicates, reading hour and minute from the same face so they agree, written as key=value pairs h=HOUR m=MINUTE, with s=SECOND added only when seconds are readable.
h=9 m=5
